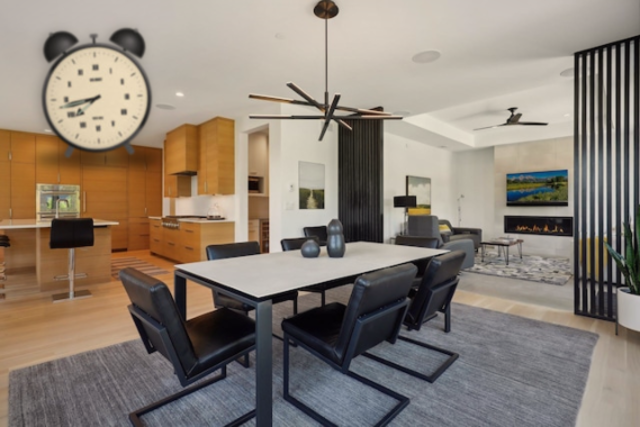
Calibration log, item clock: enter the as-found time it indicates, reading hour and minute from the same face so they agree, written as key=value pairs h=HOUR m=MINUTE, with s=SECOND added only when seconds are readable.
h=7 m=43
